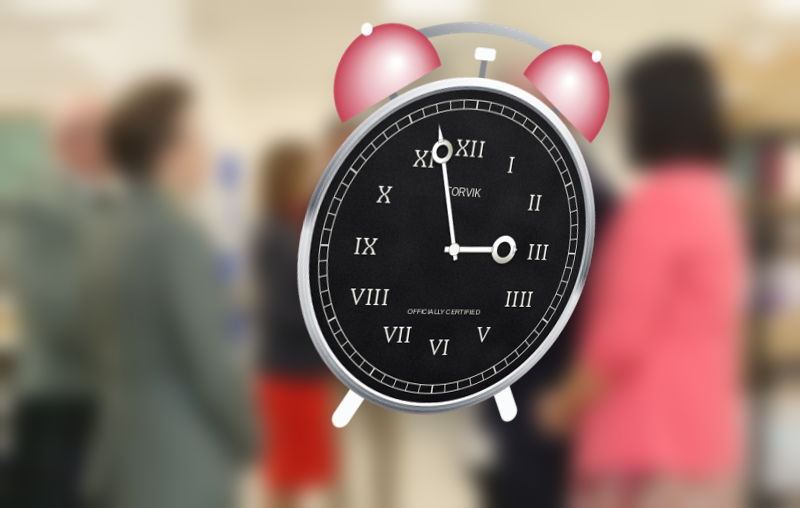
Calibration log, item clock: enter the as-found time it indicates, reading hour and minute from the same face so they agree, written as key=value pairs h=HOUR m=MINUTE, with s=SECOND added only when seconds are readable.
h=2 m=57
